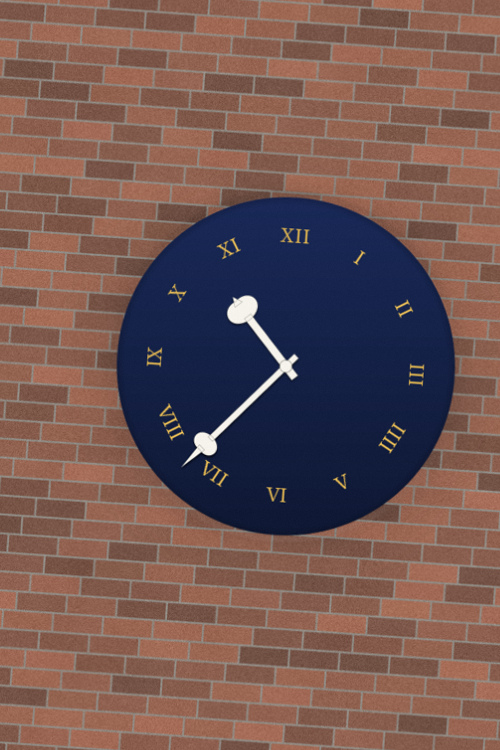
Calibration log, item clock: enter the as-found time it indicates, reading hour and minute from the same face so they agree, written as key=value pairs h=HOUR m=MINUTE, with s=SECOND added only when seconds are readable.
h=10 m=37
